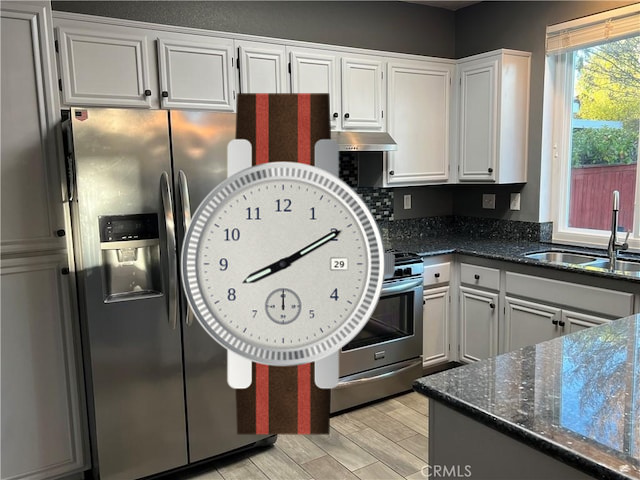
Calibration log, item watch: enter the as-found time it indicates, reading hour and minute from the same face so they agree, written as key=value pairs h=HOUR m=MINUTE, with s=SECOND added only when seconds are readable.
h=8 m=10
